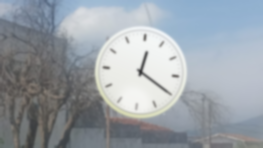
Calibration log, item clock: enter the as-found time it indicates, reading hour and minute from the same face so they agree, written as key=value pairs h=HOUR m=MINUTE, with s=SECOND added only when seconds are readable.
h=12 m=20
